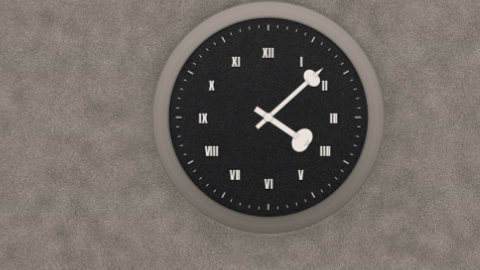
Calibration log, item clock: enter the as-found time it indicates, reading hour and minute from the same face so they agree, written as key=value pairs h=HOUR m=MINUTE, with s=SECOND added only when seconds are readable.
h=4 m=8
